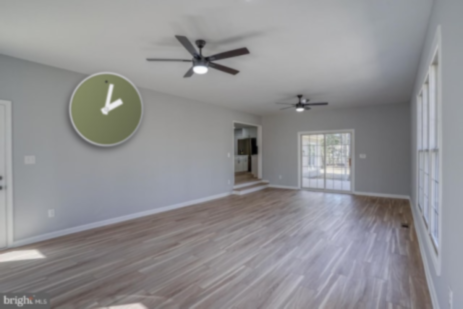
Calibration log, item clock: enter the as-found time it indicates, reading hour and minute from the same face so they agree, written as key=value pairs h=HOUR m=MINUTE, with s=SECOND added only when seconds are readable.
h=2 m=2
